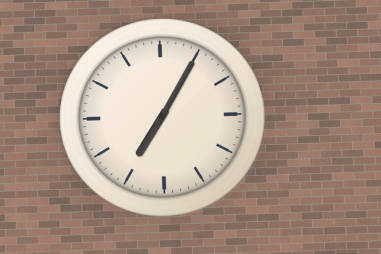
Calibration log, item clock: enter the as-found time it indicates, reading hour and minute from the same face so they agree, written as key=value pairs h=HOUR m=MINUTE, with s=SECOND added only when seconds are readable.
h=7 m=5
